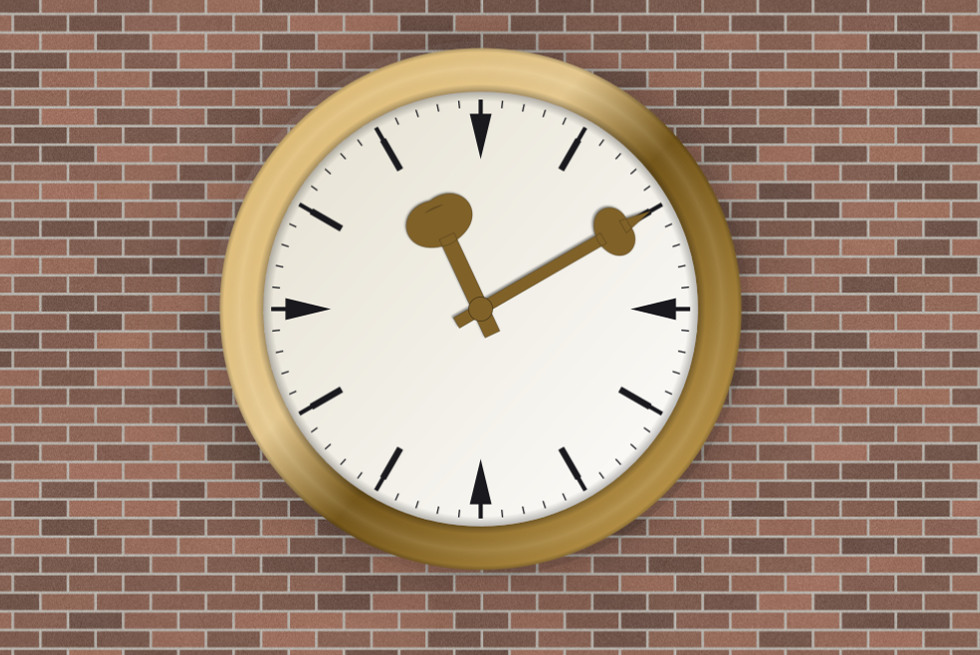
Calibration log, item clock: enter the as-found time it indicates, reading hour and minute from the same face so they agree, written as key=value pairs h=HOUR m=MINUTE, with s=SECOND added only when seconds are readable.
h=11 m=10
